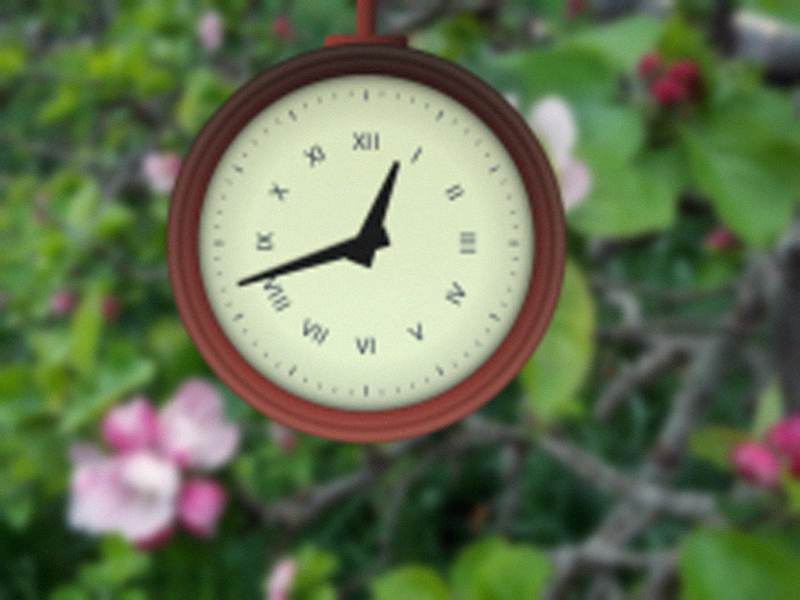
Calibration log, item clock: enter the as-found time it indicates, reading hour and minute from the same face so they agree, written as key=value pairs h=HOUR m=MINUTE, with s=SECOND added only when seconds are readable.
h=12 m=42
